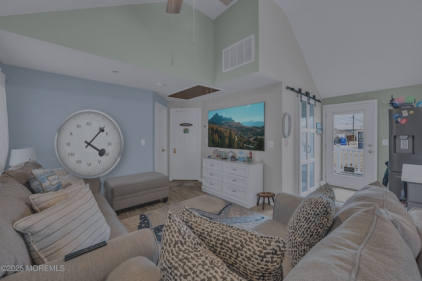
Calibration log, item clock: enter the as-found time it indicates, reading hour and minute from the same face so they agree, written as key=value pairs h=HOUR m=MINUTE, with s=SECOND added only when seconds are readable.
h=4 m=7
